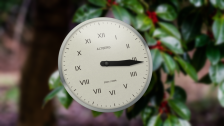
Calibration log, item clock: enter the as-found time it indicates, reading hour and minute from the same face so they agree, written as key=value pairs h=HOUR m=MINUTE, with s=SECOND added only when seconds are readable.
h=3 m=16
